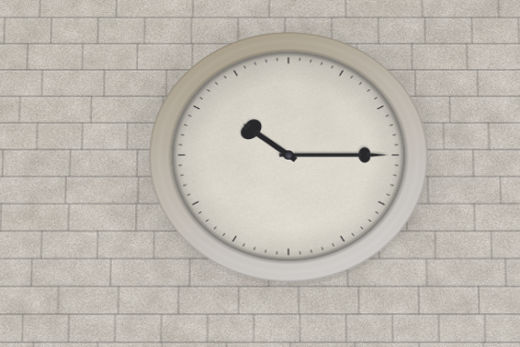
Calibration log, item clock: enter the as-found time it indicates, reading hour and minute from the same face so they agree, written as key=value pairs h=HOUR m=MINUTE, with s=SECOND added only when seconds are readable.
h=10 m=15
